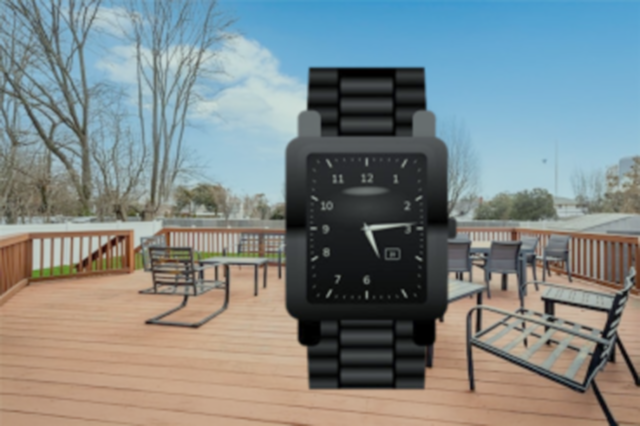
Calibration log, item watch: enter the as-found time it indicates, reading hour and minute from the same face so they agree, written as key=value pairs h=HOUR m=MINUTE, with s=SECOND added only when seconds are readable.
h=5 m=14
